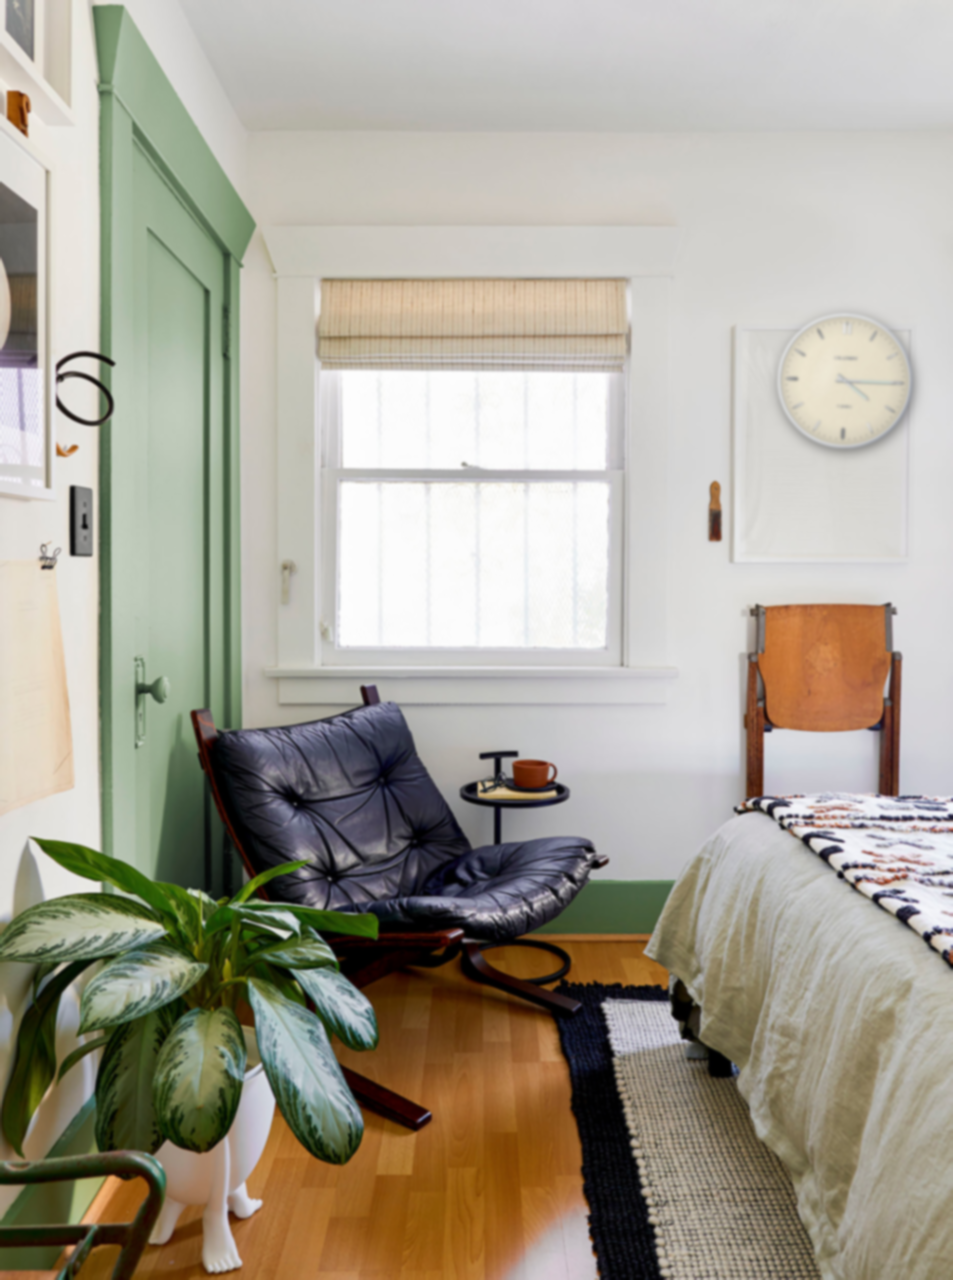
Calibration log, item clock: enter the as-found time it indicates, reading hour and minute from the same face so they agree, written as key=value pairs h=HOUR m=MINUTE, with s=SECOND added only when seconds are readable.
h=4 m=15
